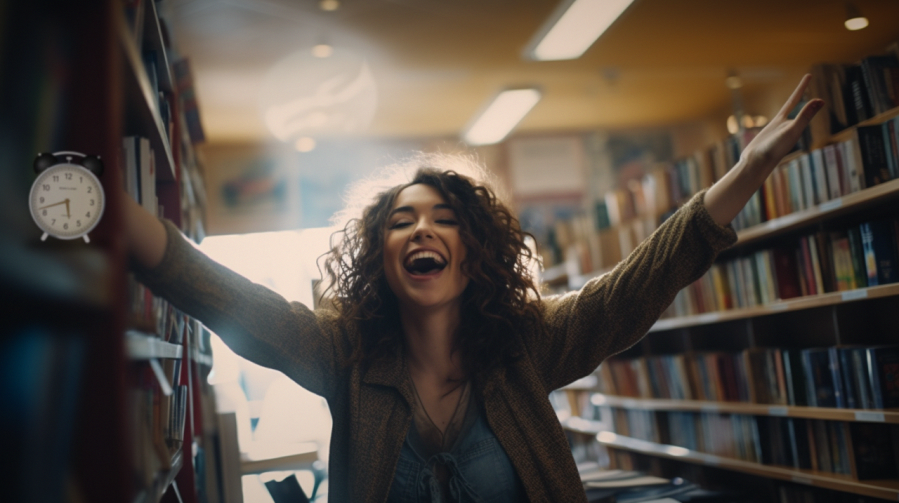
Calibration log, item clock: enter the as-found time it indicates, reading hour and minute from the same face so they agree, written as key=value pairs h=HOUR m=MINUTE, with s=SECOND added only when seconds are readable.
h=5 m=42
